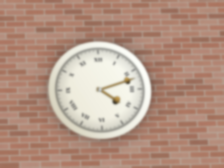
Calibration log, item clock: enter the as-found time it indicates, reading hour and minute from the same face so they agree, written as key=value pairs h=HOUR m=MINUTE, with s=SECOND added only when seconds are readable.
h=4 m=12
